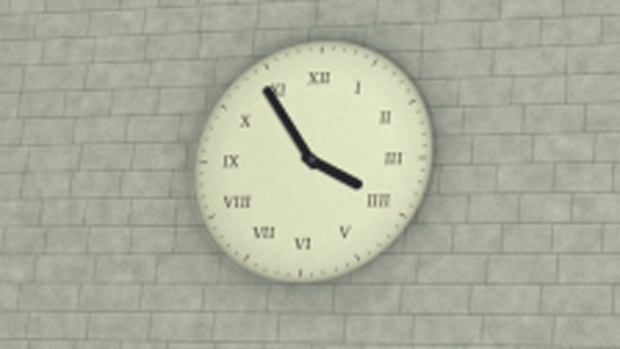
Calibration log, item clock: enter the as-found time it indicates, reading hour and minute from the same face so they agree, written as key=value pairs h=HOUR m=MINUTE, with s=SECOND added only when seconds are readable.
h=3 m=54
